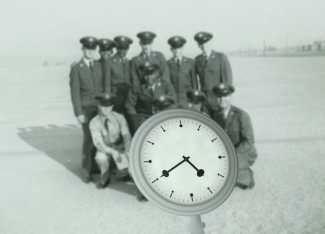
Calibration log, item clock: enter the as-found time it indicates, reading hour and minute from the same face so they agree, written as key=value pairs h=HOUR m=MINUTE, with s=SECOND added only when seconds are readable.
h=4 m=40
